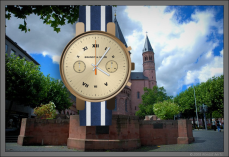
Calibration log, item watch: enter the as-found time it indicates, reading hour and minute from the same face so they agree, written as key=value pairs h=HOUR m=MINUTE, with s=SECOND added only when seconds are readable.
h=4 m=6
